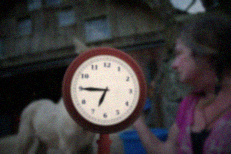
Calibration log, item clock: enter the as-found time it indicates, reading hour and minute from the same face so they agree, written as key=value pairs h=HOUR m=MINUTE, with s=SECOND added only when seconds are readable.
h=6 m=45
